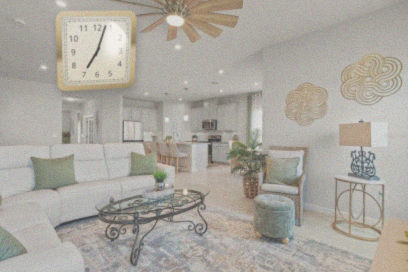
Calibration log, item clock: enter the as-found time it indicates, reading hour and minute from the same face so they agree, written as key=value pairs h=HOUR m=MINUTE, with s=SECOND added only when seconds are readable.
h=7 m=3
